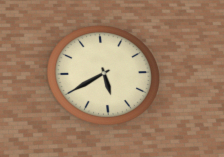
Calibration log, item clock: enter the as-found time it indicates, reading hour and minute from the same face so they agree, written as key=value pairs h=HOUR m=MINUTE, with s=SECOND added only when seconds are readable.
h=5 m=40
